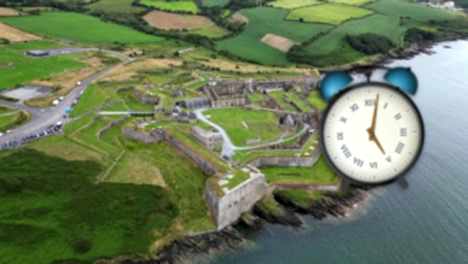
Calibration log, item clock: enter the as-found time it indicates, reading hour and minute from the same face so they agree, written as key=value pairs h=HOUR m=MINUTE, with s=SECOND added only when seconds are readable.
h=5 m=2
